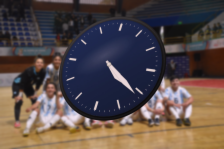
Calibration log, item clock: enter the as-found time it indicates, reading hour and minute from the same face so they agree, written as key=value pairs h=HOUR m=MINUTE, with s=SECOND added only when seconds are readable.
h=4 m=21
